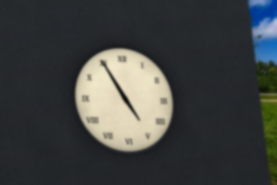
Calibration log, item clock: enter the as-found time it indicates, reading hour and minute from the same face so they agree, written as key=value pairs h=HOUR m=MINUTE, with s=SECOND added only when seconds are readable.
h=4 m=55
